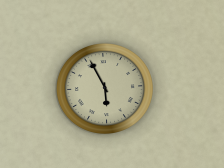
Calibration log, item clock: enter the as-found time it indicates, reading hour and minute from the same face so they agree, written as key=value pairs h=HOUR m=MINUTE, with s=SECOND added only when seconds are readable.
h=5 m=56
